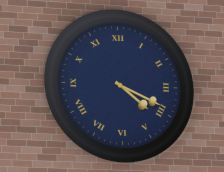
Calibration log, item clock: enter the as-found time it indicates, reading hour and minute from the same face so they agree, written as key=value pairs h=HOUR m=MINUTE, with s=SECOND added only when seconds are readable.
h=4 m=19
